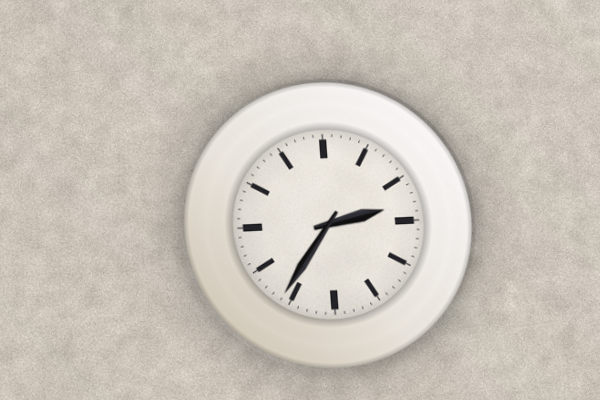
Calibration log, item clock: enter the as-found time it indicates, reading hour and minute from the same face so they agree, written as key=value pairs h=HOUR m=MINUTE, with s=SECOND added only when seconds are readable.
h=2 m=36
